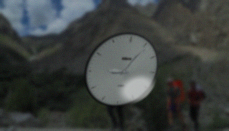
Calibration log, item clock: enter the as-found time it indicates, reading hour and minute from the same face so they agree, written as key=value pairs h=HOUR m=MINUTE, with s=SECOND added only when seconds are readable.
h=9 m=6
